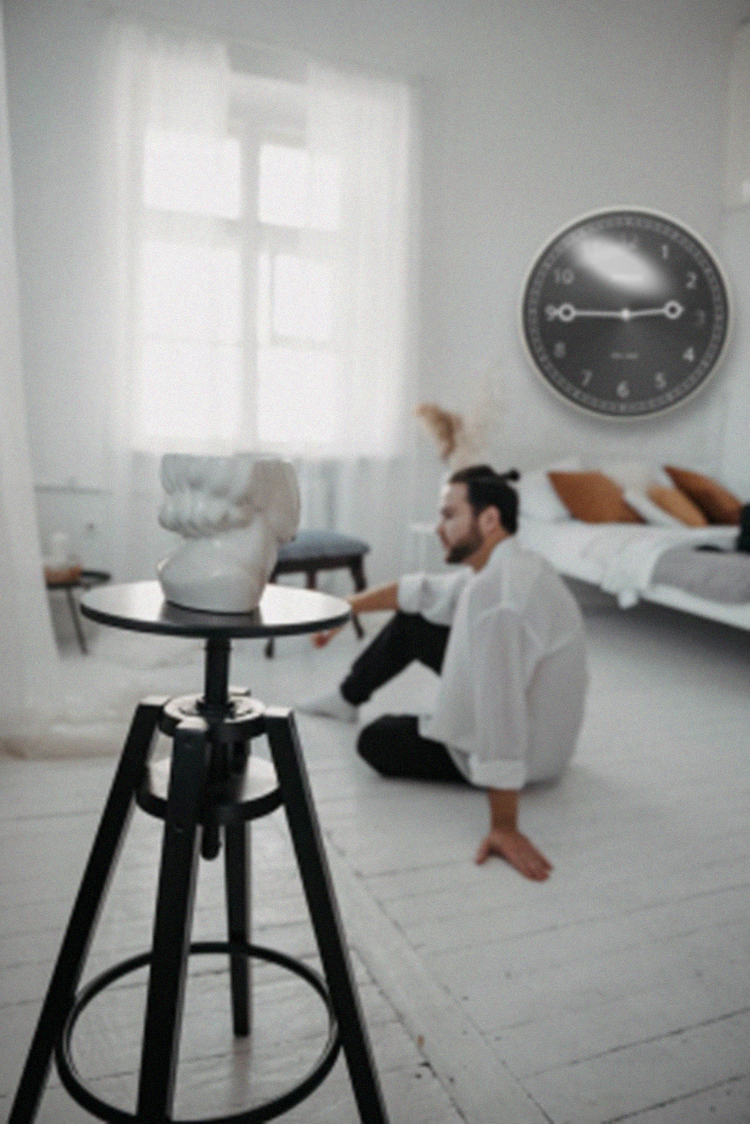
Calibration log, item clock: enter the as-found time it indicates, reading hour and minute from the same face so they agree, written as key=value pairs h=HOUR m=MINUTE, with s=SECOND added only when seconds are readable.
h=2 m=45
